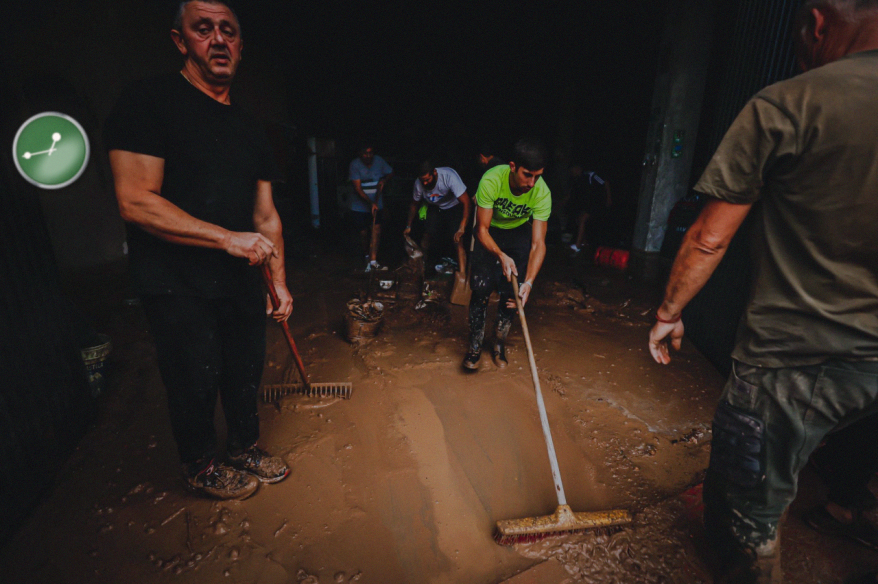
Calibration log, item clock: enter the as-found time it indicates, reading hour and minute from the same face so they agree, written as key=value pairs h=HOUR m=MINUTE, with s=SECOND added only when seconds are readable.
h=12 m=43
